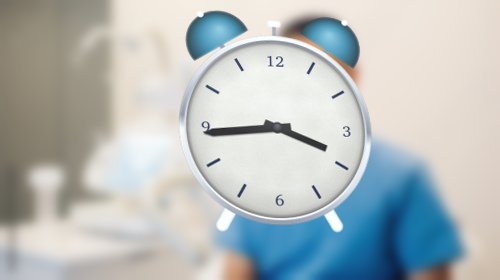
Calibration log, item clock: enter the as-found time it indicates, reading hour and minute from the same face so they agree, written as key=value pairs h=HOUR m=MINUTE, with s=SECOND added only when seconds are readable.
h=3 m=44
